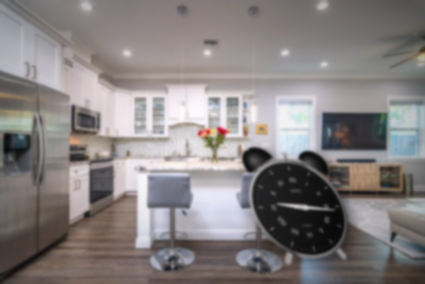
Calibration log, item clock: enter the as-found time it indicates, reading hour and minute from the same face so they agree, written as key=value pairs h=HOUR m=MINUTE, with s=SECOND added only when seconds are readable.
h=9 m=16
